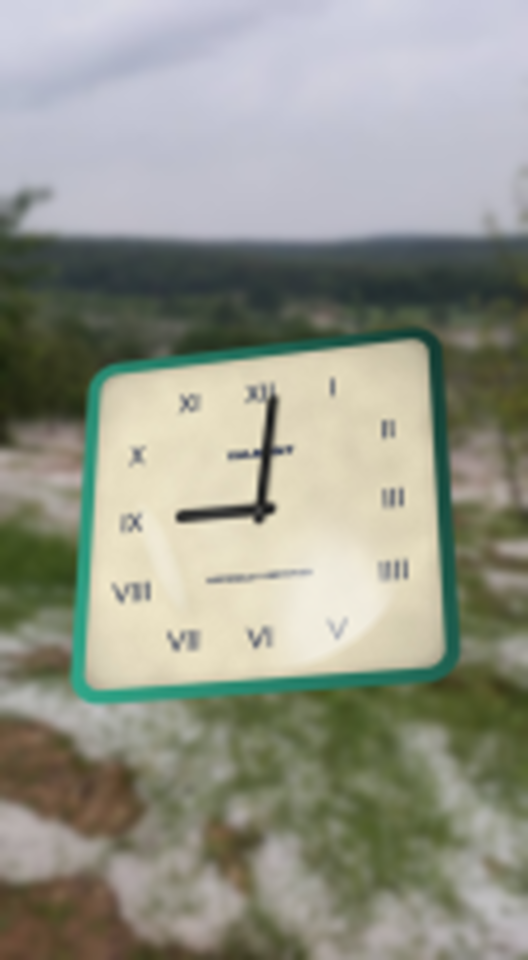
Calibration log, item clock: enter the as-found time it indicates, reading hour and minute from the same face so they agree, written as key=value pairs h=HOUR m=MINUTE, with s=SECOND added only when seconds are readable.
h=9 m=1
